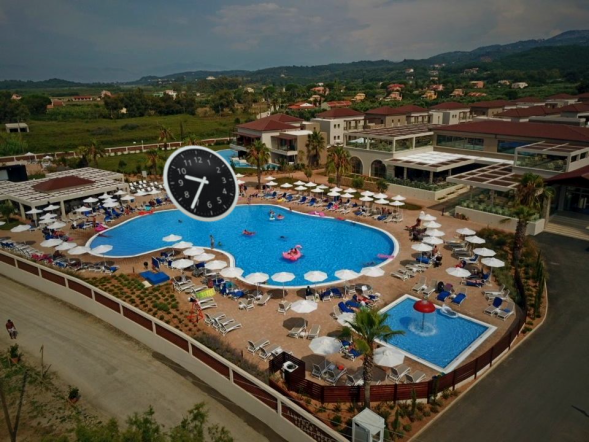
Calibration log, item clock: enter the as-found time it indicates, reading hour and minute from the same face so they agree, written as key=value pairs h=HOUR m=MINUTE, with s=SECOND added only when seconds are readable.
h=9 m=36
